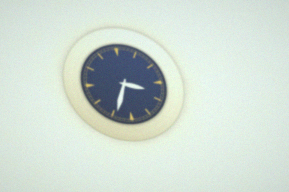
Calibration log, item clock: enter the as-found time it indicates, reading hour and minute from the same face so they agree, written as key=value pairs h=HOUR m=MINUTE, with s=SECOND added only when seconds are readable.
h=3 m=34
